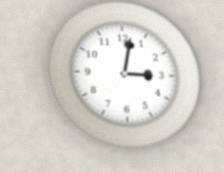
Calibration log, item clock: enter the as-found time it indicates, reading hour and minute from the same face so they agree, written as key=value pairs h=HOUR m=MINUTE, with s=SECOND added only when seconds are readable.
h=3 m=2
